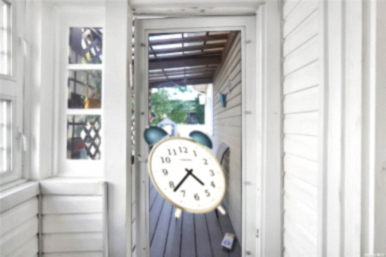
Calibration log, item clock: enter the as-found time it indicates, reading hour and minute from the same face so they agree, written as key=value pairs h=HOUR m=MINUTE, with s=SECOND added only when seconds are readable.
h=4 m=38
